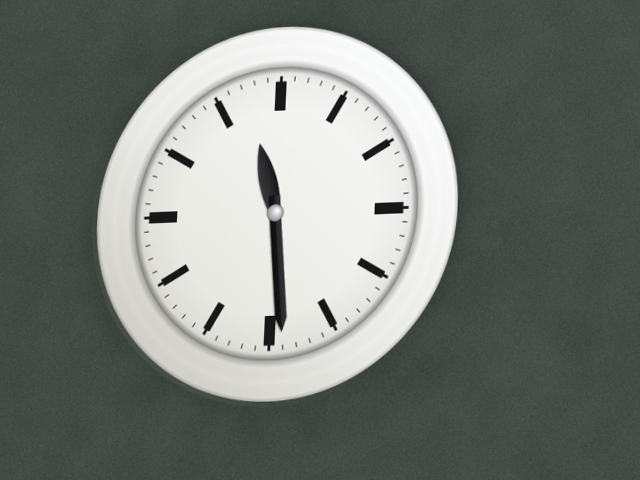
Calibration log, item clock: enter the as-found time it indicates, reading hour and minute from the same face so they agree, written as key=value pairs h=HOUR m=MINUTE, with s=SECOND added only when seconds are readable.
h=11 m=29
